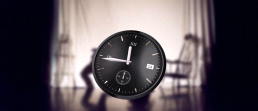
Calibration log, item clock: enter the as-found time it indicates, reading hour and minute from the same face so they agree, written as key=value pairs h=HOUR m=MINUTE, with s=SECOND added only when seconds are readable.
h=11 m=44
